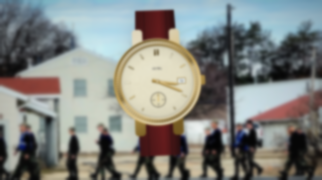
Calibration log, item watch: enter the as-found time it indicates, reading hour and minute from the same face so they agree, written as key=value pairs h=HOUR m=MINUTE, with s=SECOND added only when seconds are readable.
h=3 m=19
